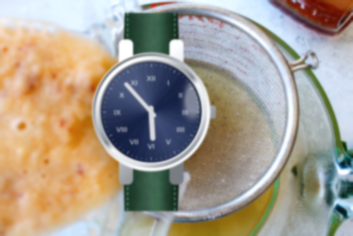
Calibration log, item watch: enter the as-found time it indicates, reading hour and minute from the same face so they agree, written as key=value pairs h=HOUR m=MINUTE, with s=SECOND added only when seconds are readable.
h=5 m=53
